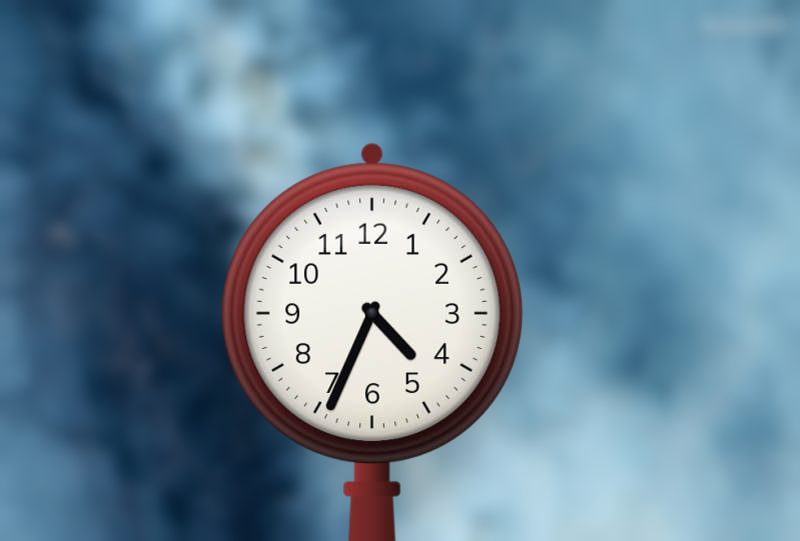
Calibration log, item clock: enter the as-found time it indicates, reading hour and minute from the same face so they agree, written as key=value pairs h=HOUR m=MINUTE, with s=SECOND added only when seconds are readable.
h=4 m=34
